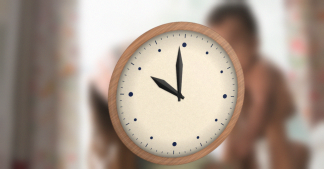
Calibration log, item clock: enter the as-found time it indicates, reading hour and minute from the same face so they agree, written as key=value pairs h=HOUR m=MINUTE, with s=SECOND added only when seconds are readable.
h=9 m=59
